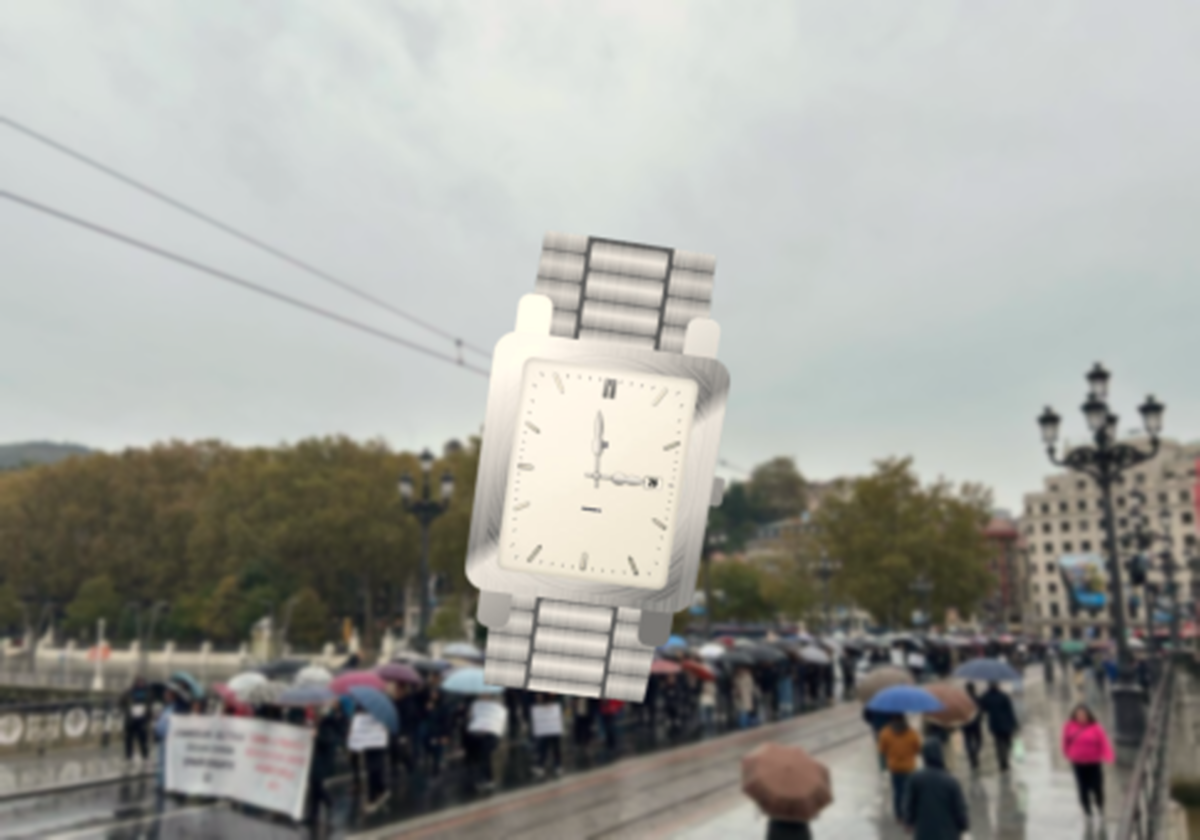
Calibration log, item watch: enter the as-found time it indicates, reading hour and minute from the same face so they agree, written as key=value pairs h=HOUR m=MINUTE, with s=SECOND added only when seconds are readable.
h=2 m=59
